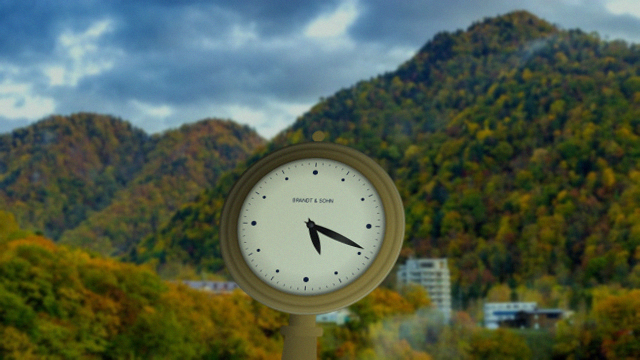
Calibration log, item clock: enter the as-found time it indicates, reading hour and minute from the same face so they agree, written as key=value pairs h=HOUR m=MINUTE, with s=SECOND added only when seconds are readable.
h=5 m=19
